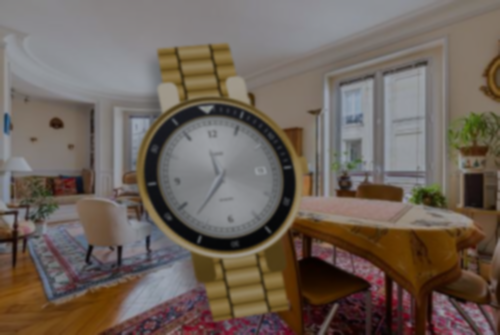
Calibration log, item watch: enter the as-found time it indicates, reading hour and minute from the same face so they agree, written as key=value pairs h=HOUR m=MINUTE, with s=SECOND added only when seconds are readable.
h=11 m=37
